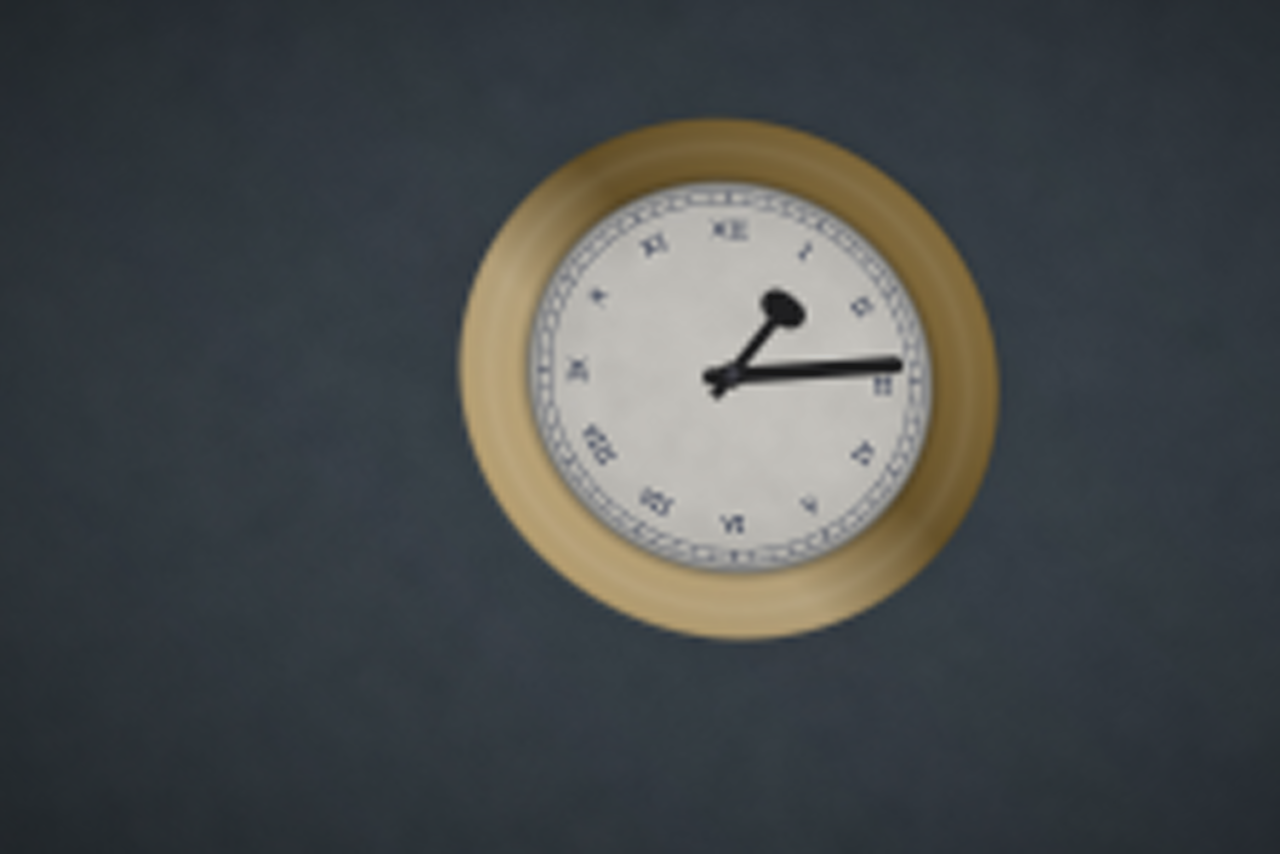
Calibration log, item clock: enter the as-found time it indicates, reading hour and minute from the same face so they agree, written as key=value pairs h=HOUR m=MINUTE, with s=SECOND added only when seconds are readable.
h=1 m=14
